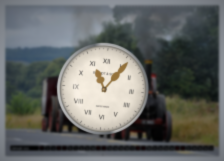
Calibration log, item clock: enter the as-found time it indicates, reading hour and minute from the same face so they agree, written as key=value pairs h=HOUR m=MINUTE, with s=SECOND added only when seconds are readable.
h=11 m=6
